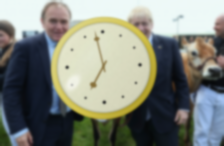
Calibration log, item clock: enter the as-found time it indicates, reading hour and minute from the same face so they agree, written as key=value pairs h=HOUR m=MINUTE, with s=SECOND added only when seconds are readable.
h=6 m=58
